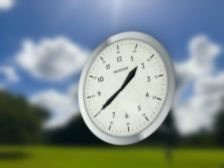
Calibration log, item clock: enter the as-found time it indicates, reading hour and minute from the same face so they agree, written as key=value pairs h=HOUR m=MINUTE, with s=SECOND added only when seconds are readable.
h=1 m=40
